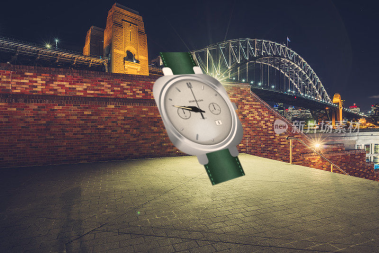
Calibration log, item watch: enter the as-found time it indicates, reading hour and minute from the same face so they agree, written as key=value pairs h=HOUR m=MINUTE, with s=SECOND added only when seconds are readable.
h=9 m=48
